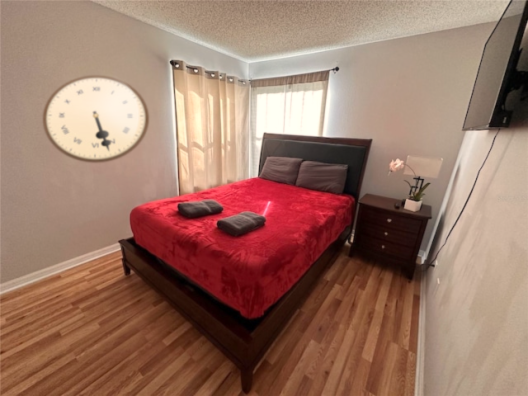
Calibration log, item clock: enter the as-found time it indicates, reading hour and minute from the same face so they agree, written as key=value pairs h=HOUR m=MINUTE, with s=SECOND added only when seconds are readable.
h=5 m=27
